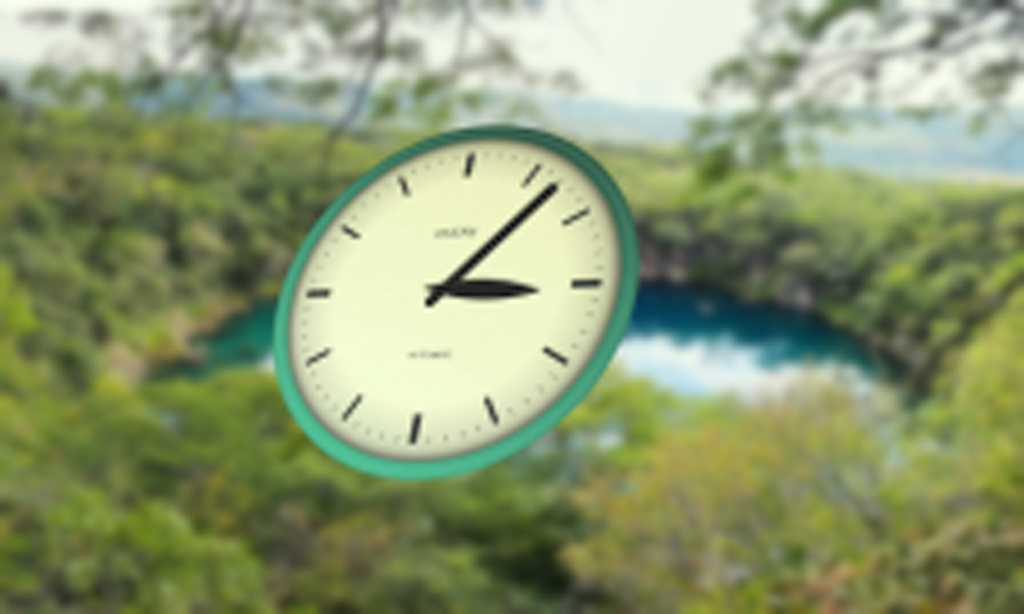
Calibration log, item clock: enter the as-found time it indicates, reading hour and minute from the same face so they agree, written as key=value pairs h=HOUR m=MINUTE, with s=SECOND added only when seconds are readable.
h=3 m=7
